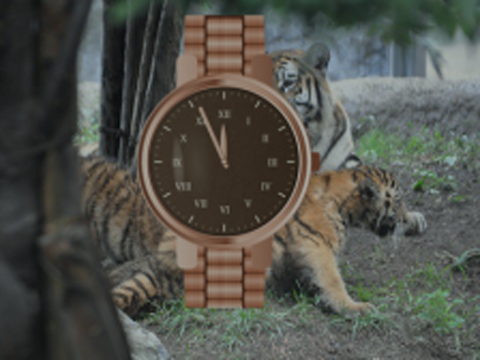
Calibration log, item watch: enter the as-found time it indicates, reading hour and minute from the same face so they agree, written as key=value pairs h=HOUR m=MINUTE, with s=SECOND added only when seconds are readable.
h=11 m=56
